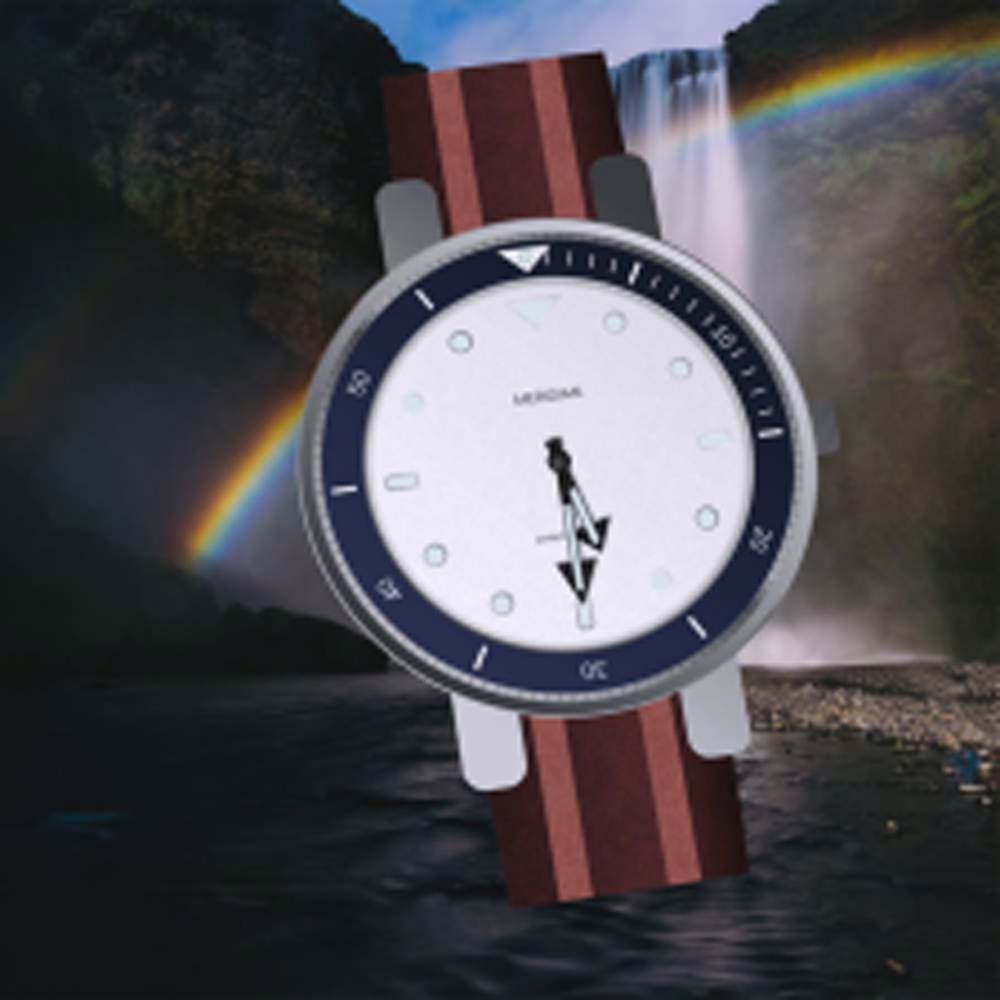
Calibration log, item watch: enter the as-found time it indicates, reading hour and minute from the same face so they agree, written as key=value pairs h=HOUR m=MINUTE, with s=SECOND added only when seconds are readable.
h=5 m=30
